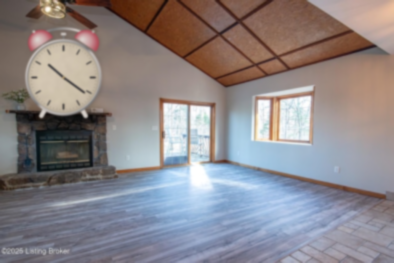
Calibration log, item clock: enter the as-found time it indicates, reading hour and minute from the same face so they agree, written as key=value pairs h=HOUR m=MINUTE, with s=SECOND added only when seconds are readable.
h=10 m=21
